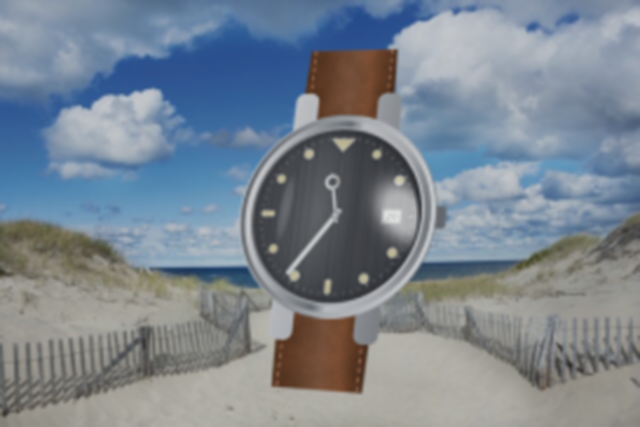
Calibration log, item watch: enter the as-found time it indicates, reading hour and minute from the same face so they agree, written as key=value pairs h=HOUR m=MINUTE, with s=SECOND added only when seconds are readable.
h=11 m=36
